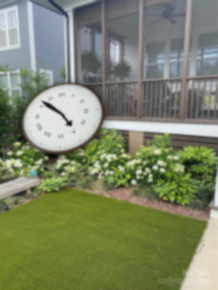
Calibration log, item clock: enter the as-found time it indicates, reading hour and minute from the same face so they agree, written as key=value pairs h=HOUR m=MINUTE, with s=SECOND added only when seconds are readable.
h=4 m=52
